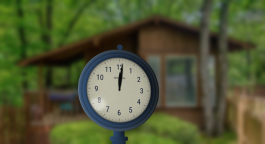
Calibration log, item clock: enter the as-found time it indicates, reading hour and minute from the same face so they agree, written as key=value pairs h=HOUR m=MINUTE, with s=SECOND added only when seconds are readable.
h=12 m=1
